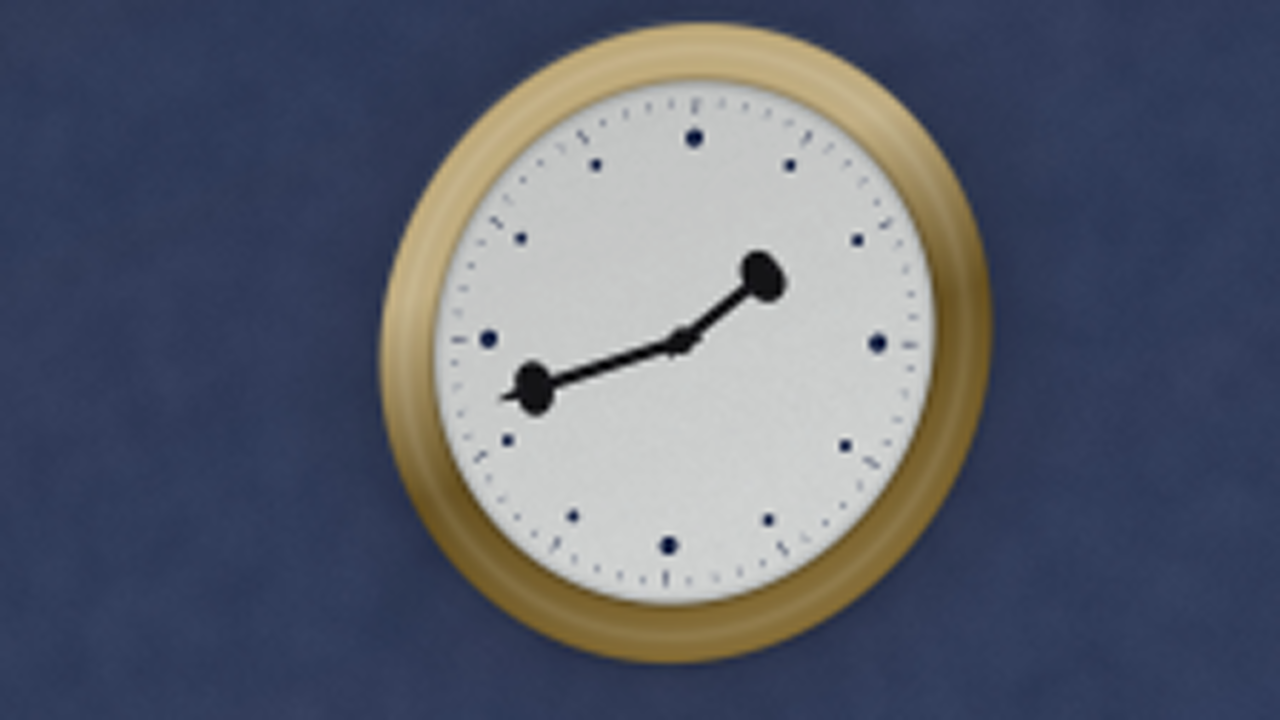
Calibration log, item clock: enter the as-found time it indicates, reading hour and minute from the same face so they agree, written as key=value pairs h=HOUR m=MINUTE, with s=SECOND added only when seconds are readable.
h=1 m=42
